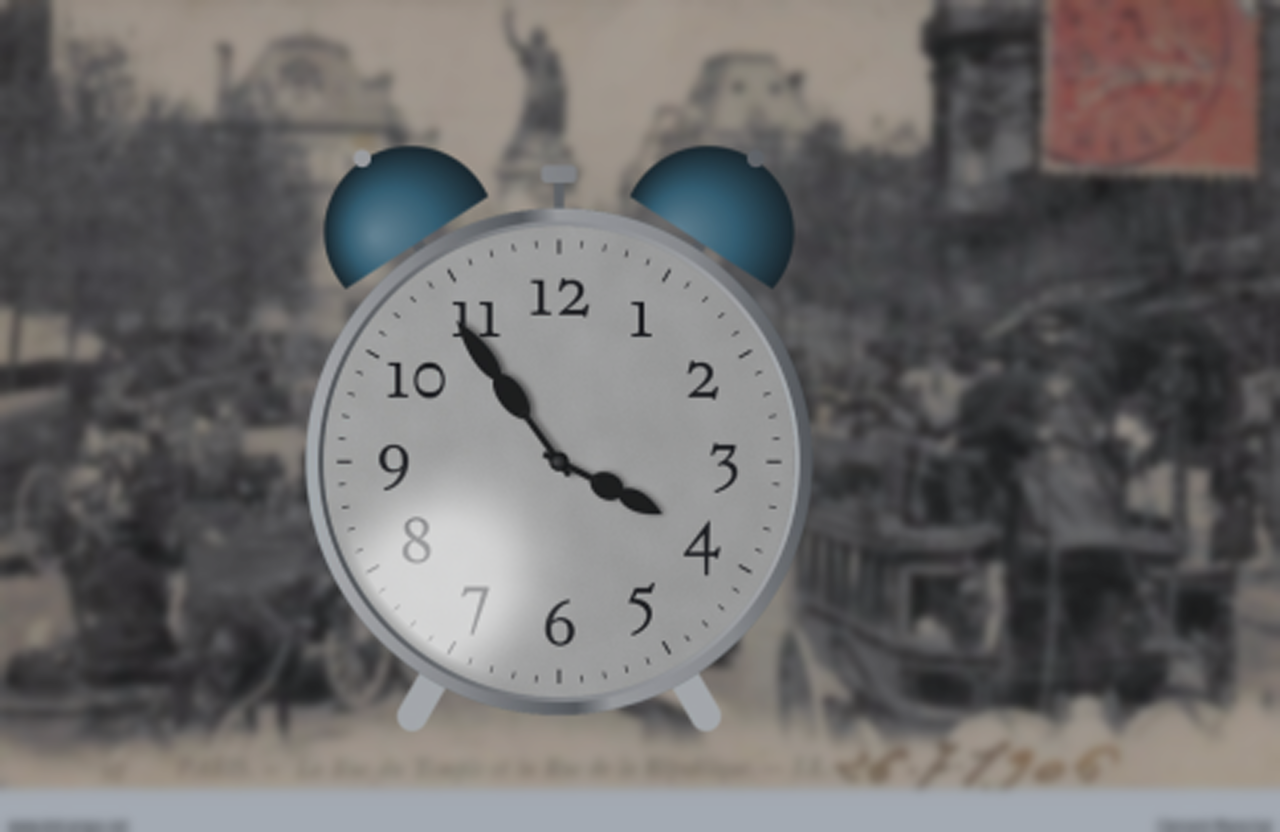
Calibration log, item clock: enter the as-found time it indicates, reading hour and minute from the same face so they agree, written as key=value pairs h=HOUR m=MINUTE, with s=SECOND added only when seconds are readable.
h=3 m=54
